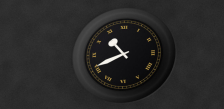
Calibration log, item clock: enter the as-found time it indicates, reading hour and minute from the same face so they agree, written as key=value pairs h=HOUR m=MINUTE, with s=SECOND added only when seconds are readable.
h=10 m=41
